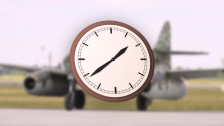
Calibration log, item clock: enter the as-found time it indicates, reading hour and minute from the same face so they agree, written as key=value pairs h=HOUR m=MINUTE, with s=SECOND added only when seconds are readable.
h=1 m=39
